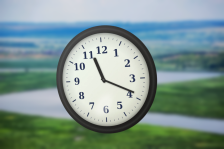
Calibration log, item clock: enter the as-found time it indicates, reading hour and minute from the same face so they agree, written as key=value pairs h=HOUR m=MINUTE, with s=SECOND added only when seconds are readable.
h=11 m=19
